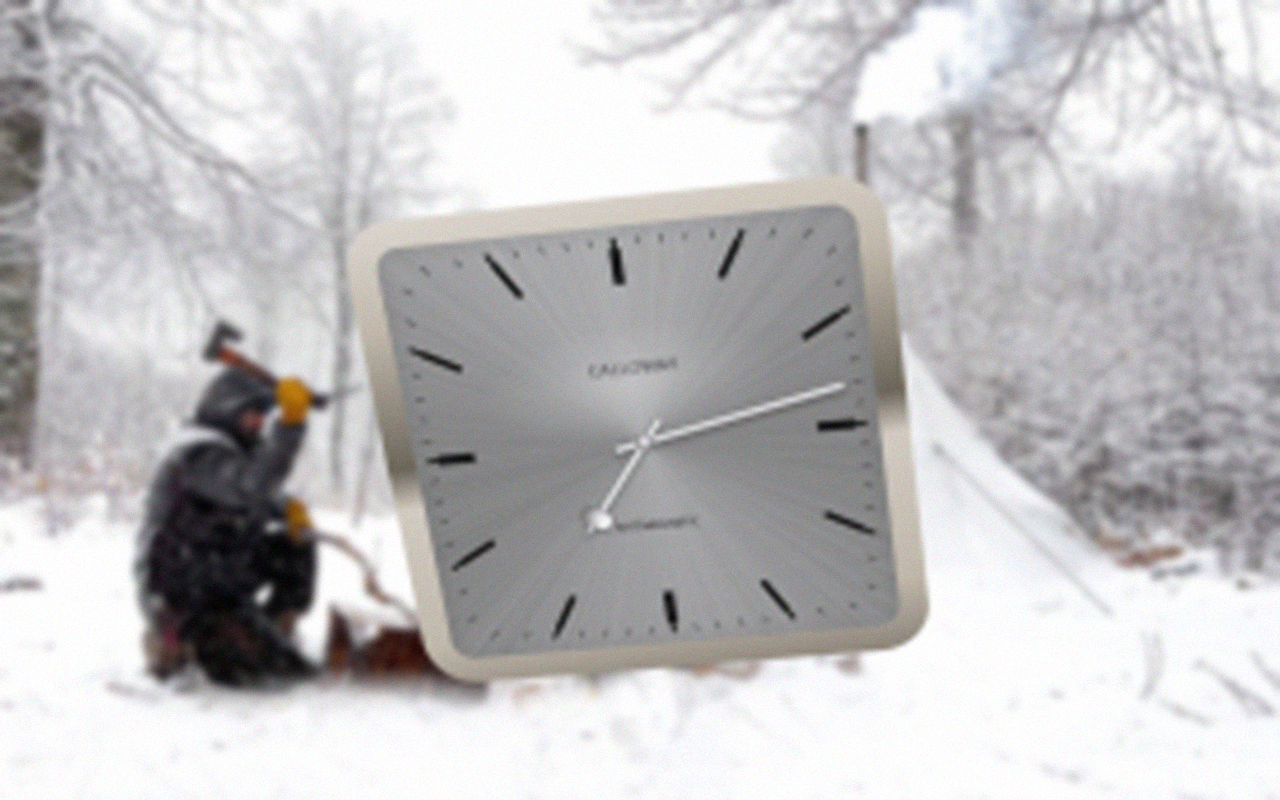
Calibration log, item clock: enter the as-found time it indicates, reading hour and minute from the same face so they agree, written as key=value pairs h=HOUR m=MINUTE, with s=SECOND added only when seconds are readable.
h=7 m=13
